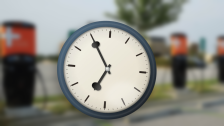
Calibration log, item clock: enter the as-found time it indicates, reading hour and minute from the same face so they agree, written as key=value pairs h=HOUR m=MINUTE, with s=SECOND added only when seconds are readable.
h=6 m=55
